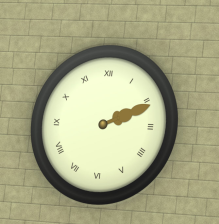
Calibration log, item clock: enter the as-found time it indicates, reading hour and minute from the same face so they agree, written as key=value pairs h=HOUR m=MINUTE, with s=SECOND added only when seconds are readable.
h=2 m=11
